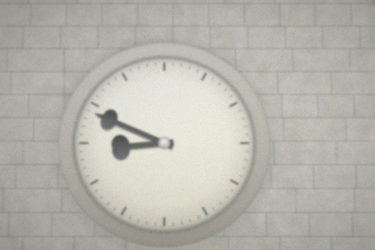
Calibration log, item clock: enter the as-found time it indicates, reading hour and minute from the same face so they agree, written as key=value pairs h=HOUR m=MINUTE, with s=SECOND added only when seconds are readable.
h=8 m=49
